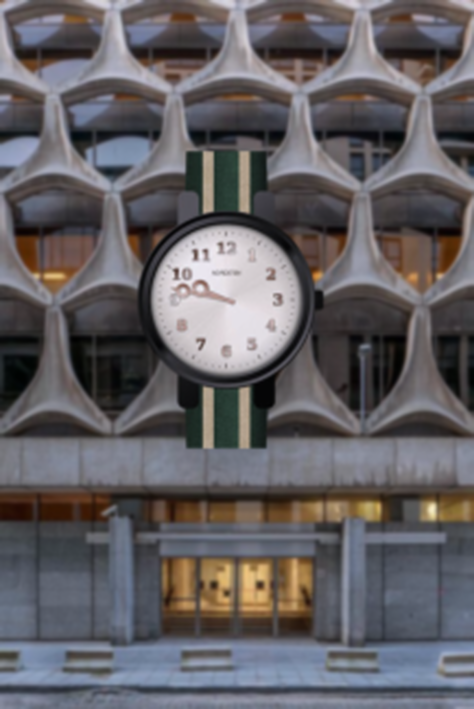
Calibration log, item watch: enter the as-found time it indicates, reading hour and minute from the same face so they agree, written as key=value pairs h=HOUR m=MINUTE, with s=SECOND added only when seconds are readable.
h=9 m=47
